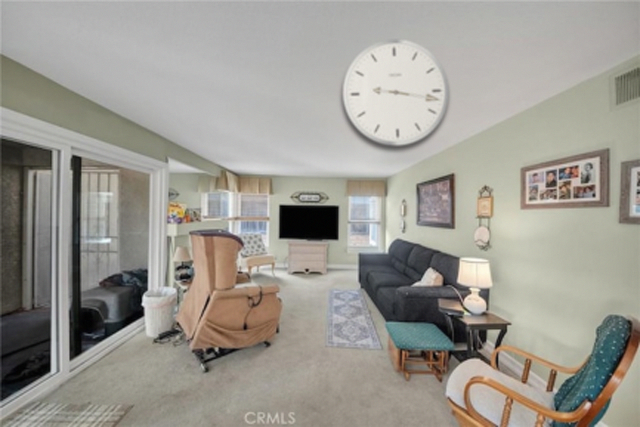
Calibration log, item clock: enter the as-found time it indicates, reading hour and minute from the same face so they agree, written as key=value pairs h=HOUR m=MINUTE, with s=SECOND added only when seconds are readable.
h=9 m=17
